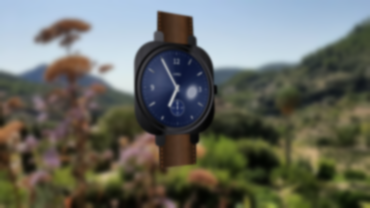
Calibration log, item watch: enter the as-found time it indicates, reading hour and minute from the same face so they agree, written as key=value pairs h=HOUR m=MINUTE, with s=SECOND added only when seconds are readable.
h=6 m=55
